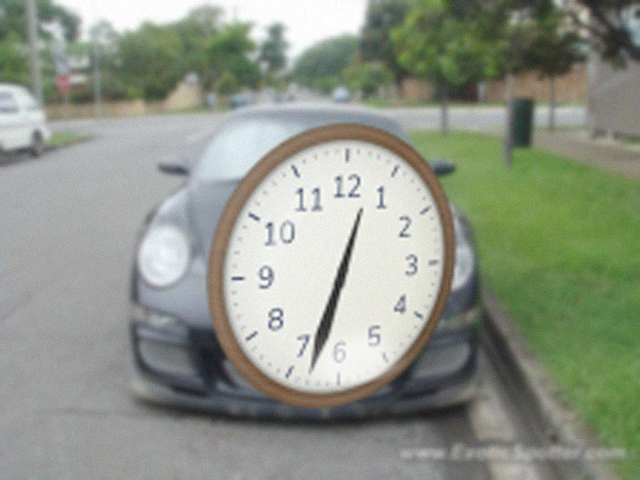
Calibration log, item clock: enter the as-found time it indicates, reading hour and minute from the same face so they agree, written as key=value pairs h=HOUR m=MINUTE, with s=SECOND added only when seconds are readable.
h=12 m=33
